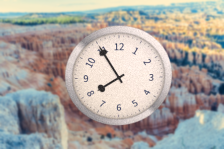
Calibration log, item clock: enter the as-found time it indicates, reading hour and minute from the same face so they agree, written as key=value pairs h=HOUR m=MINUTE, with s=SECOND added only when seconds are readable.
h=7 m=55
